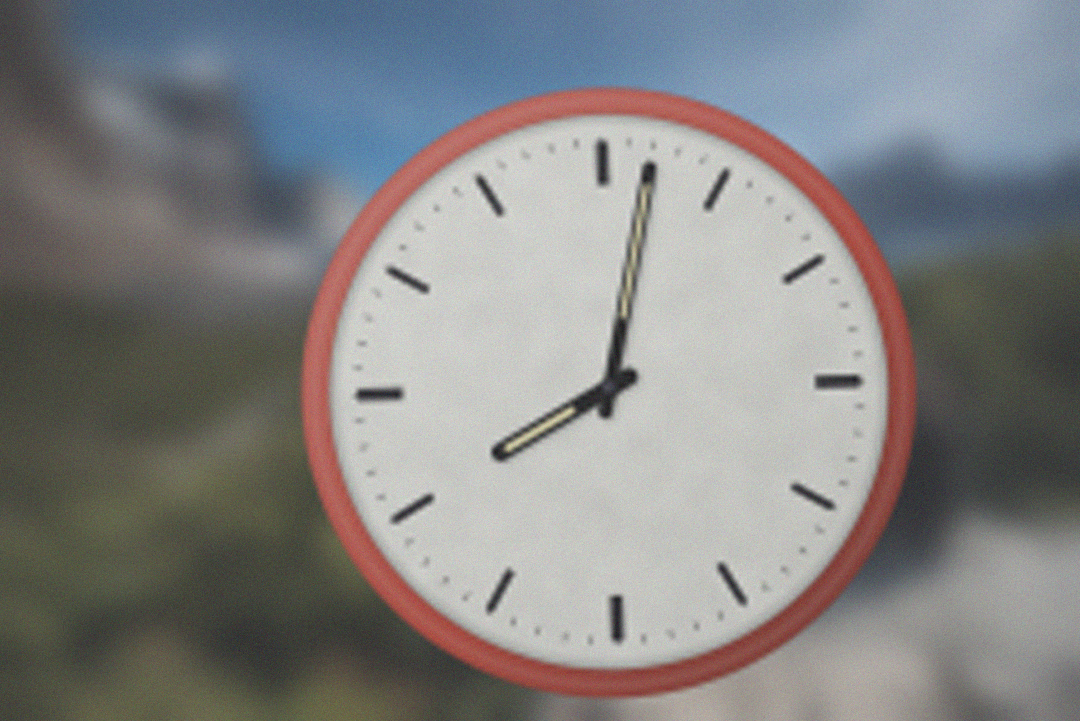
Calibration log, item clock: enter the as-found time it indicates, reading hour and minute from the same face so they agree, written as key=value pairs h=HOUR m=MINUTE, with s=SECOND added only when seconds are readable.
h=8 m=2
